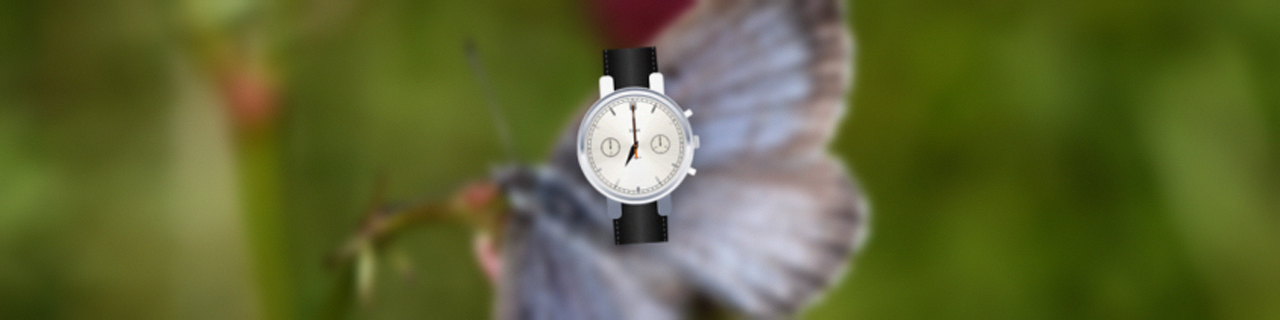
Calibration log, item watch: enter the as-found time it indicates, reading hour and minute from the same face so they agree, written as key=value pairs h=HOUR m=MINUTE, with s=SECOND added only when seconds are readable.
h=7 m=0
